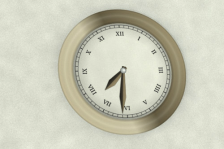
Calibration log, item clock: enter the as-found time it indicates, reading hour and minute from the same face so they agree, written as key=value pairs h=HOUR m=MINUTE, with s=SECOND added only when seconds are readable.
h=7 m=31
